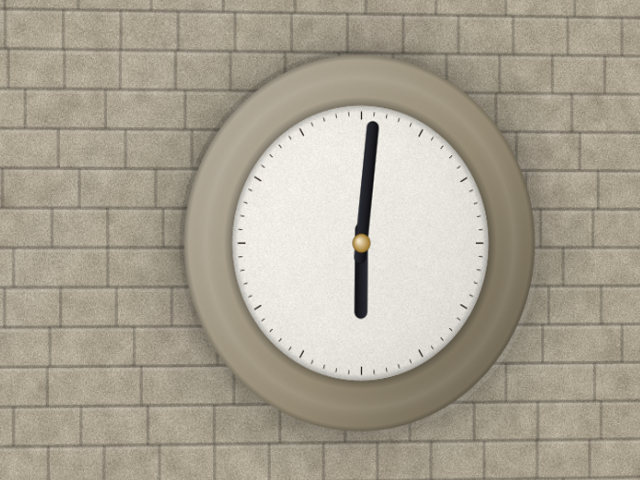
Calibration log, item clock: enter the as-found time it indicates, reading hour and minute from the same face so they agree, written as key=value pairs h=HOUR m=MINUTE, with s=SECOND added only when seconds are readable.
h=6 m=1
